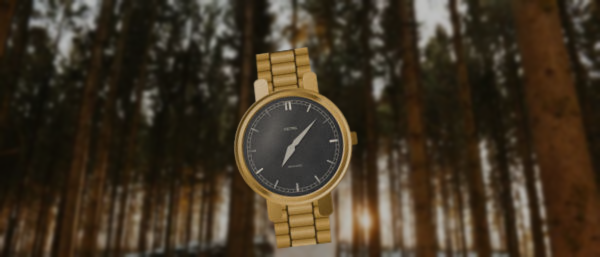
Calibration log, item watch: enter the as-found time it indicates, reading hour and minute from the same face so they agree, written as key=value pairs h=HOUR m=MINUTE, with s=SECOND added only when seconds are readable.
h=7 m=8
